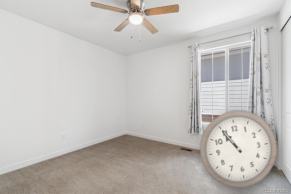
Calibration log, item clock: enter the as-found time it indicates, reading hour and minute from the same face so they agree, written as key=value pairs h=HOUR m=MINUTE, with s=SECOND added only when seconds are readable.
h=10 m=55
